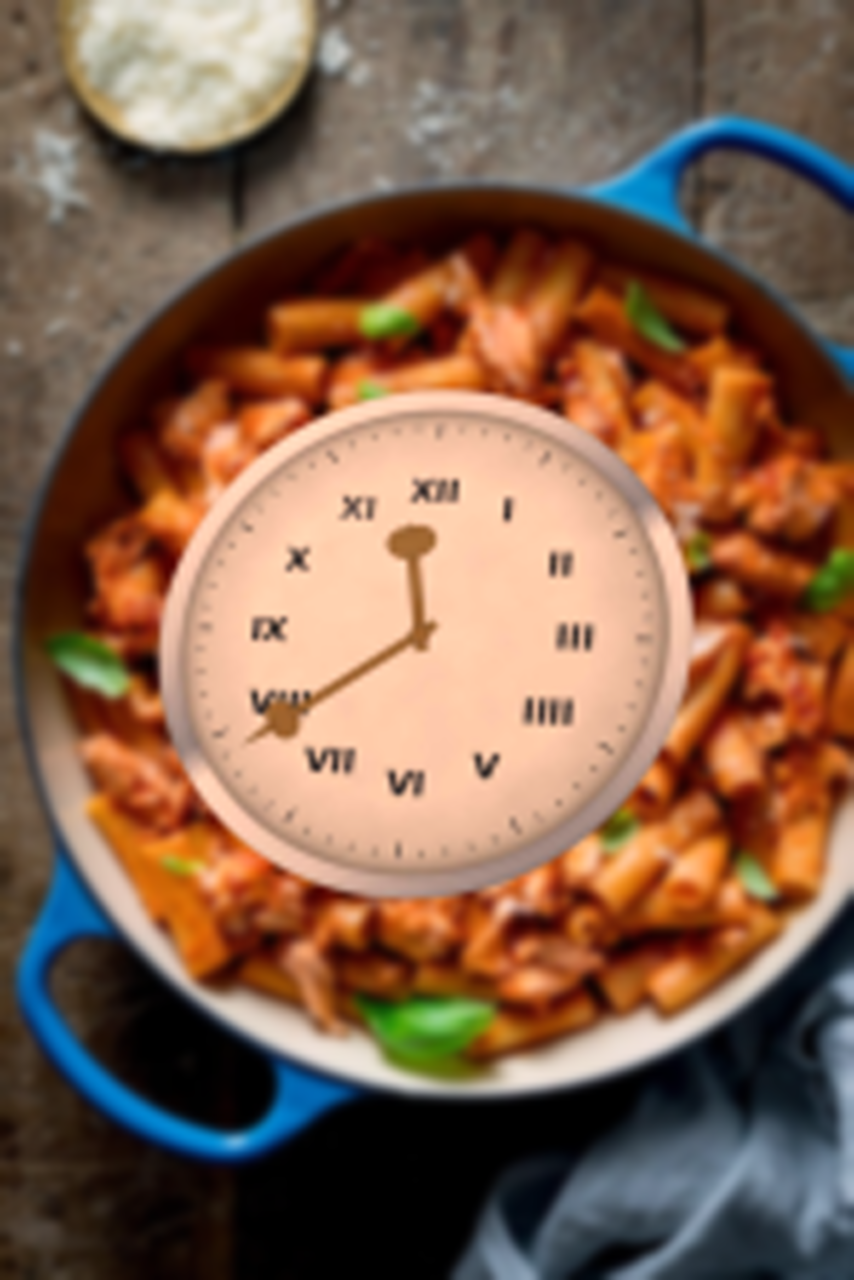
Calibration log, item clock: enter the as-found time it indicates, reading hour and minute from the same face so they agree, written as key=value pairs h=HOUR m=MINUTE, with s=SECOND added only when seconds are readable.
h=11 m=39
